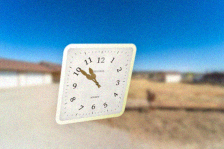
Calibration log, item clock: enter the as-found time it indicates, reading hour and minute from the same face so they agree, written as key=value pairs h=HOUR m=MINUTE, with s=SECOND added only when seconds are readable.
h=10 m=51
